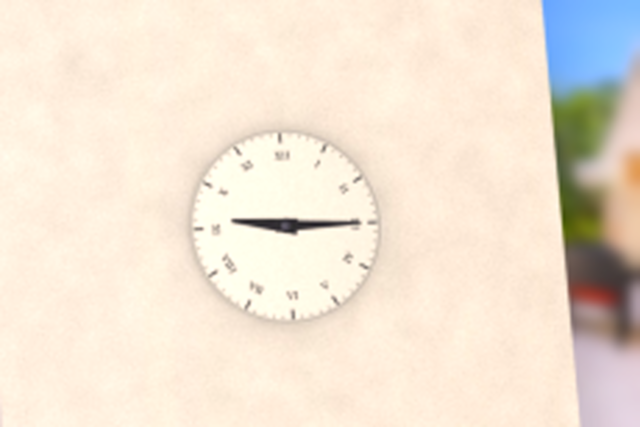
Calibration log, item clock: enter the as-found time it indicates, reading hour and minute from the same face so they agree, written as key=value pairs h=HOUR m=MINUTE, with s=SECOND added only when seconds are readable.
h=9 m=15
